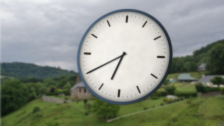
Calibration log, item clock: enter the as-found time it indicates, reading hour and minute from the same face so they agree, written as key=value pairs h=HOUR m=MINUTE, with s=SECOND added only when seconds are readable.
h=6 m=40
